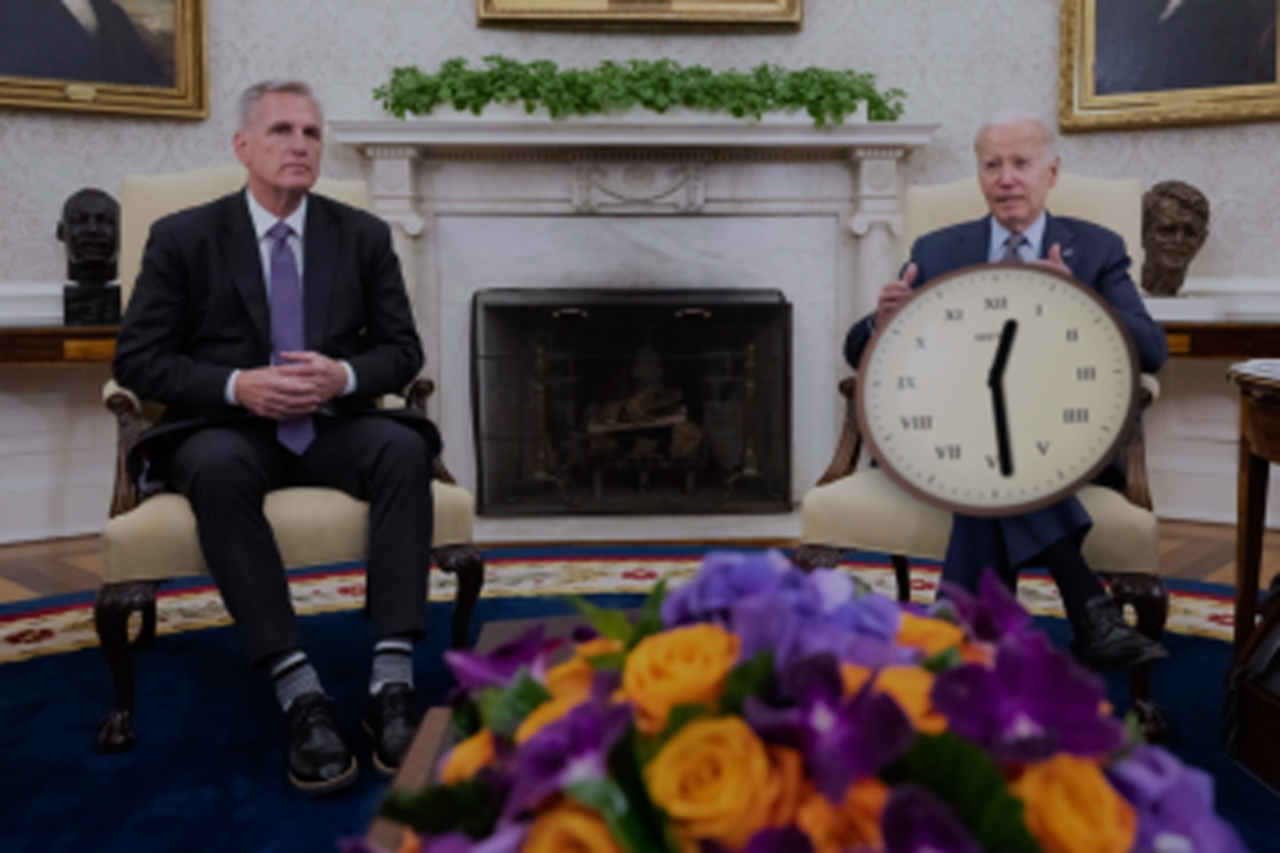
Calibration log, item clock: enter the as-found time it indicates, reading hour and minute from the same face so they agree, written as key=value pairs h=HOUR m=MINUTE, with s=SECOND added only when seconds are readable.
h=12 m=29
